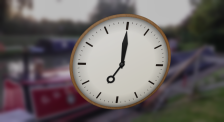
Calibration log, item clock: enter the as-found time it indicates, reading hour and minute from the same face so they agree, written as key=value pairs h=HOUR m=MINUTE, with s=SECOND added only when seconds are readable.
h=7 m=0
